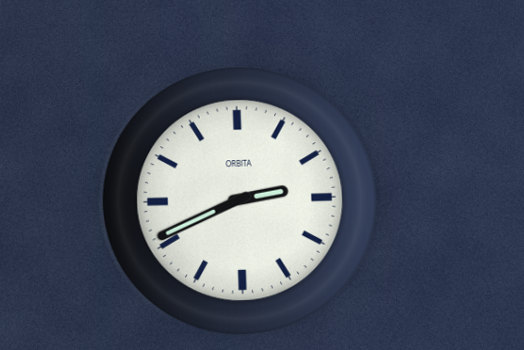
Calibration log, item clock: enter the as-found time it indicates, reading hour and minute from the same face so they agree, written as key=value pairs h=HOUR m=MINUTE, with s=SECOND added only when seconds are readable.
h=2 m=41
